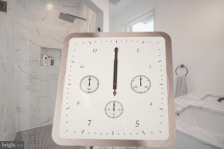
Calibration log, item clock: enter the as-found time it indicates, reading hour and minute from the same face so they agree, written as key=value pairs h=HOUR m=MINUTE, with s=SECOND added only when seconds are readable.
h=12 m=0
